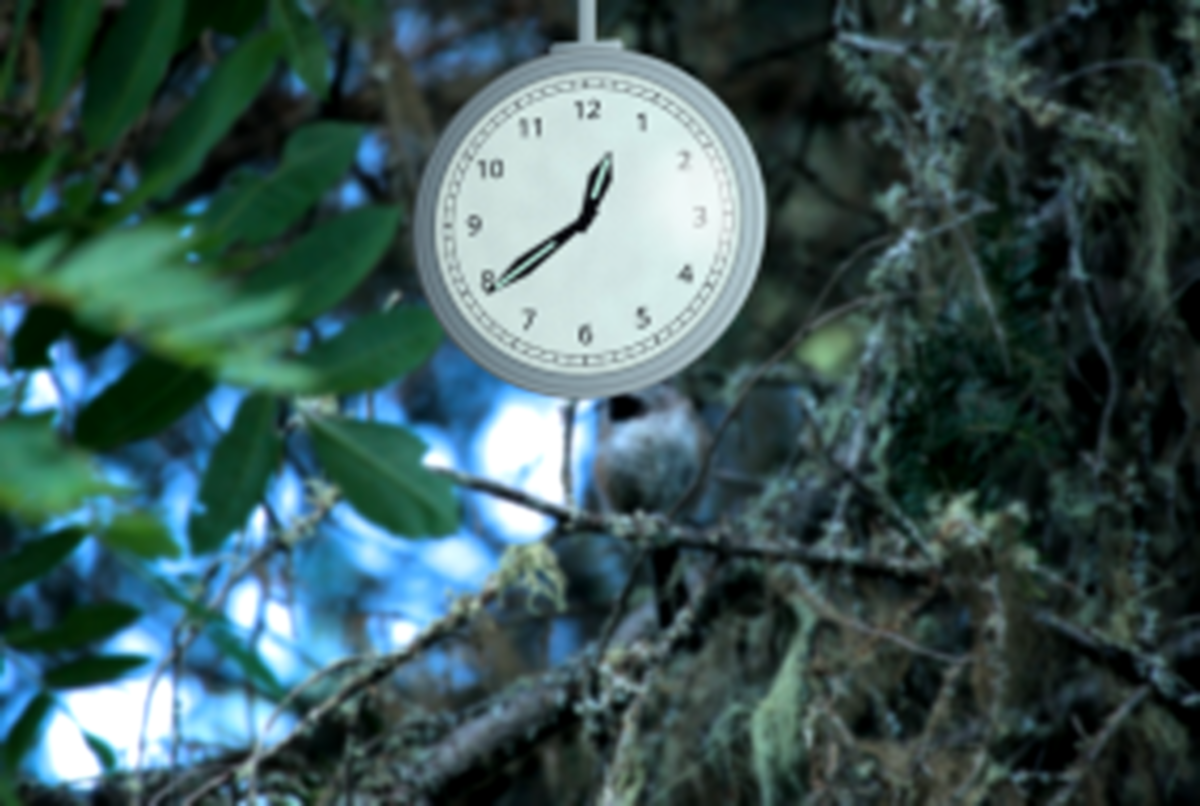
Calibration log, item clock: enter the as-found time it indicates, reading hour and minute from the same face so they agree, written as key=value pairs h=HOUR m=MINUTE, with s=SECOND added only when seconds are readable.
h=12 m=39
